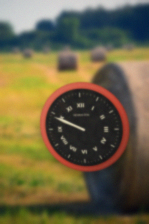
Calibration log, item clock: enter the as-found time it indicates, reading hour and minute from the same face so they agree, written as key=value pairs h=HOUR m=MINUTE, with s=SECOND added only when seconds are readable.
h=9 m=49
